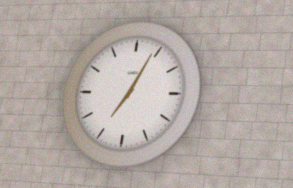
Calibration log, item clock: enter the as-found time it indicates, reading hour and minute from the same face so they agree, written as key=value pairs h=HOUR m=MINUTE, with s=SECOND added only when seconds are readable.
h=7 m=4
